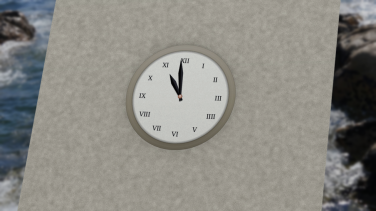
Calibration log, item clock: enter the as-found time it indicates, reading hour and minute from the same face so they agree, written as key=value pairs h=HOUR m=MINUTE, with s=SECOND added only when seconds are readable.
h=10 m=59
